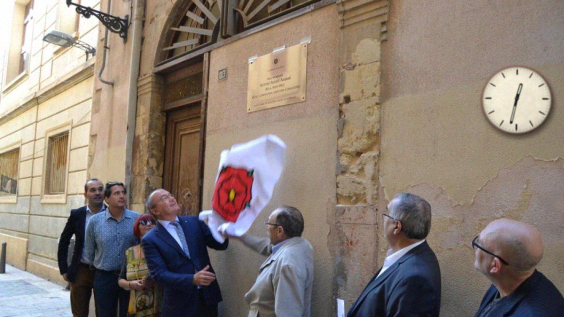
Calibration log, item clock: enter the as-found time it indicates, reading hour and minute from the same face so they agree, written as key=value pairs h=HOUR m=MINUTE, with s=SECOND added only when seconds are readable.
h=12 m=32
